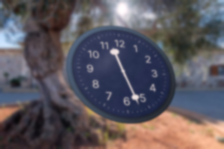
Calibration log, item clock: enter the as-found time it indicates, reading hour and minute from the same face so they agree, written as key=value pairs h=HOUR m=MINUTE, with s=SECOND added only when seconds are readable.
h=11 m=27
